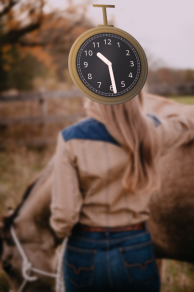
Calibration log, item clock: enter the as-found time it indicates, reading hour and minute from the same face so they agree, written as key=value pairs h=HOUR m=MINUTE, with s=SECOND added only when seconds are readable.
h=10 m=29
